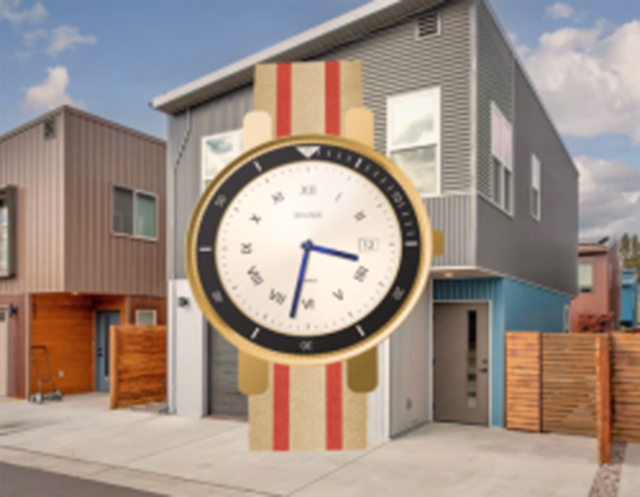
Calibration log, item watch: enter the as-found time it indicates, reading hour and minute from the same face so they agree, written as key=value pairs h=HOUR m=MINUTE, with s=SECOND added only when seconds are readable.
h=3 m=32
